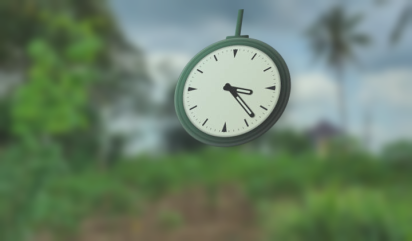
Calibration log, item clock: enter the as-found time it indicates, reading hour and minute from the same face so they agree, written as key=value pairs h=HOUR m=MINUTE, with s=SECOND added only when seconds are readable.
h=3 m=23
